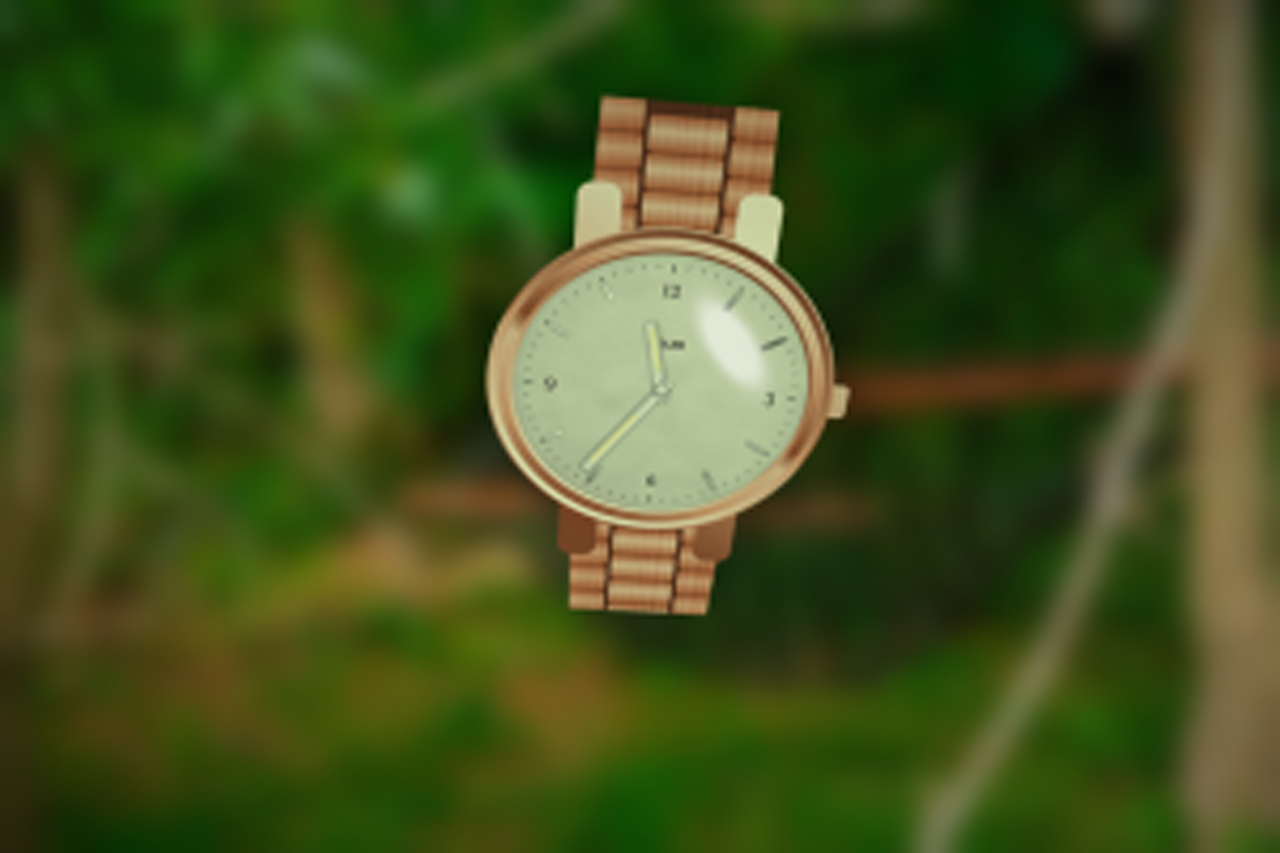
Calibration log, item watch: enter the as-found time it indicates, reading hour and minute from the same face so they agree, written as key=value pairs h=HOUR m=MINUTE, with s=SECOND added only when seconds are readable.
h=11 m=36
